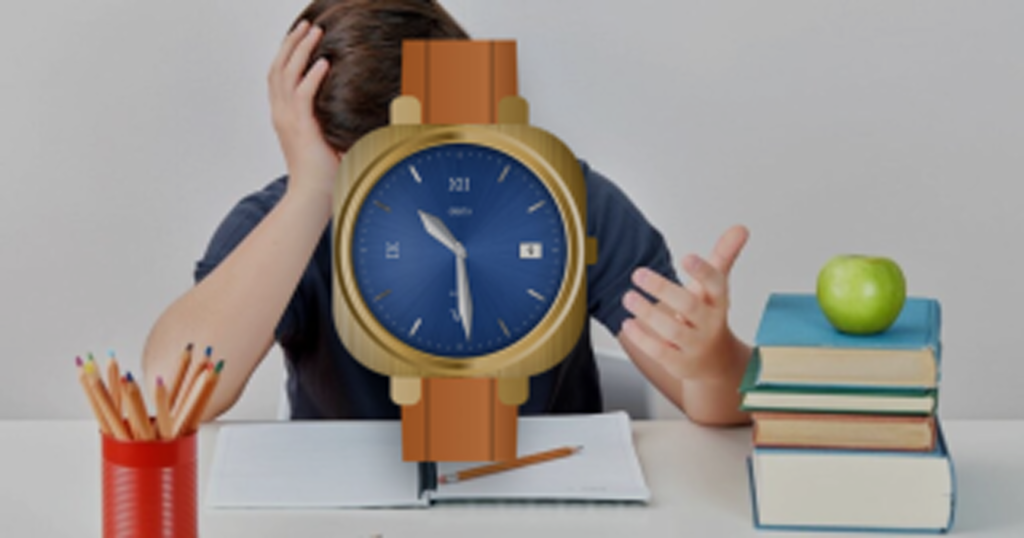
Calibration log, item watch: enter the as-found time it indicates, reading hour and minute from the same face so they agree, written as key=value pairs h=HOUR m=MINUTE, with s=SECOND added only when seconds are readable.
h=10 m=29
